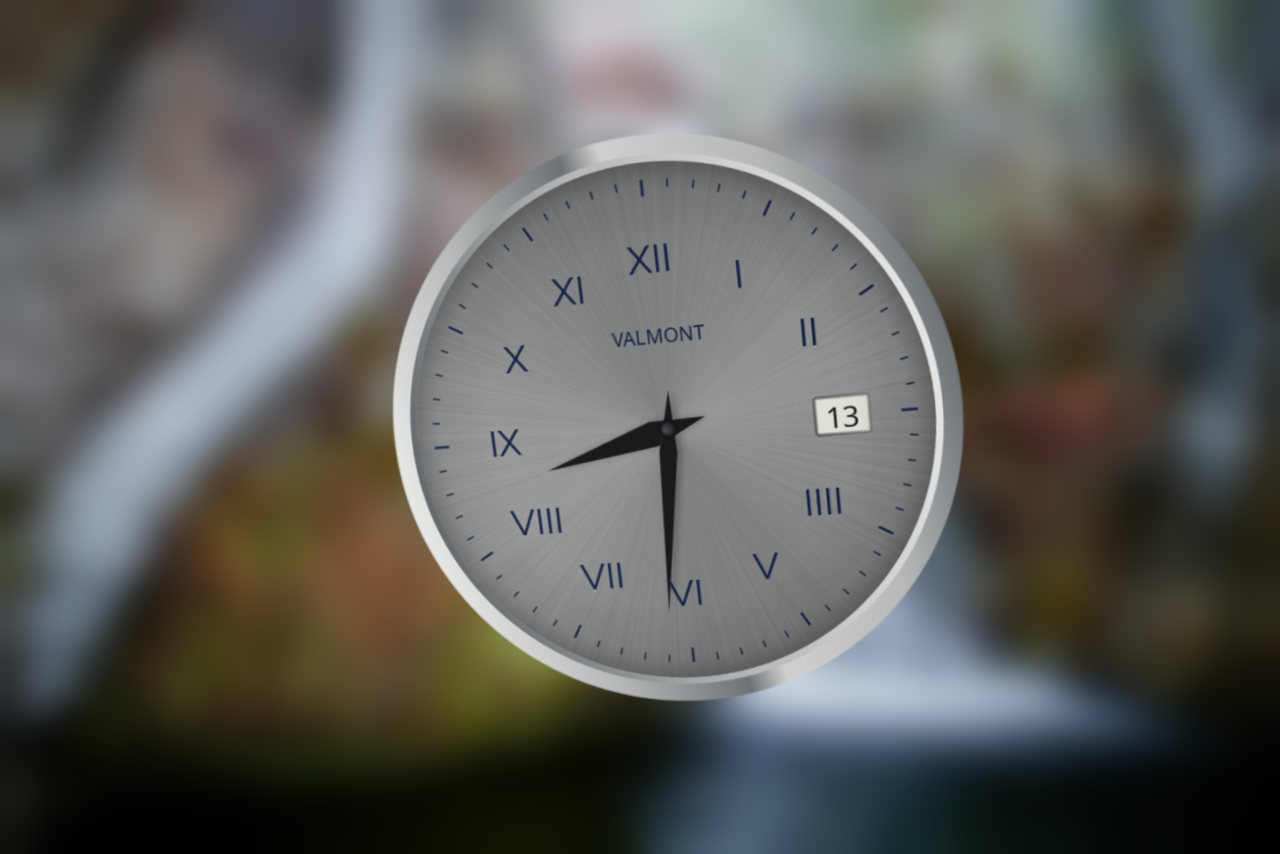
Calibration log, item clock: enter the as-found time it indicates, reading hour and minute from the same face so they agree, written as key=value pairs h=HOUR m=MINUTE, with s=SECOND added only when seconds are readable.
h=8 m=31
